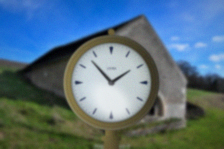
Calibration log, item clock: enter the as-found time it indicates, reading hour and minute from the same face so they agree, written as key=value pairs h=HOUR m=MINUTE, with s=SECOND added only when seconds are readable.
h=1 m=53
